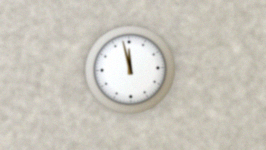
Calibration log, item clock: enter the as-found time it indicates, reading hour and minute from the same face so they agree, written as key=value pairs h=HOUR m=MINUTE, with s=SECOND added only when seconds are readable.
h=11 m=58
